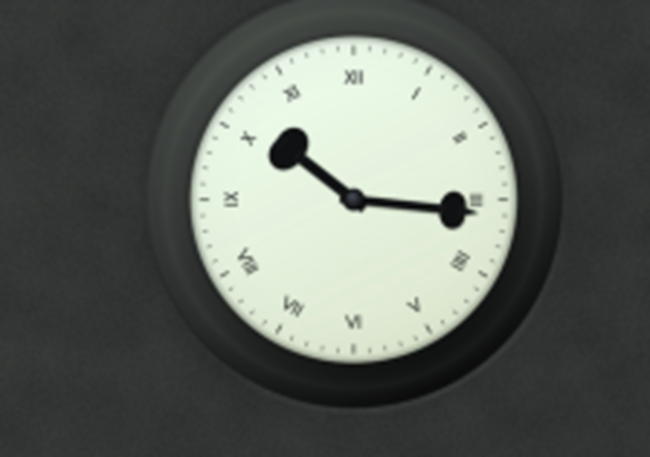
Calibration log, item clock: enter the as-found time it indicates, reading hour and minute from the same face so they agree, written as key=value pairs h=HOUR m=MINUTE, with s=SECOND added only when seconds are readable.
h=10 m=16
